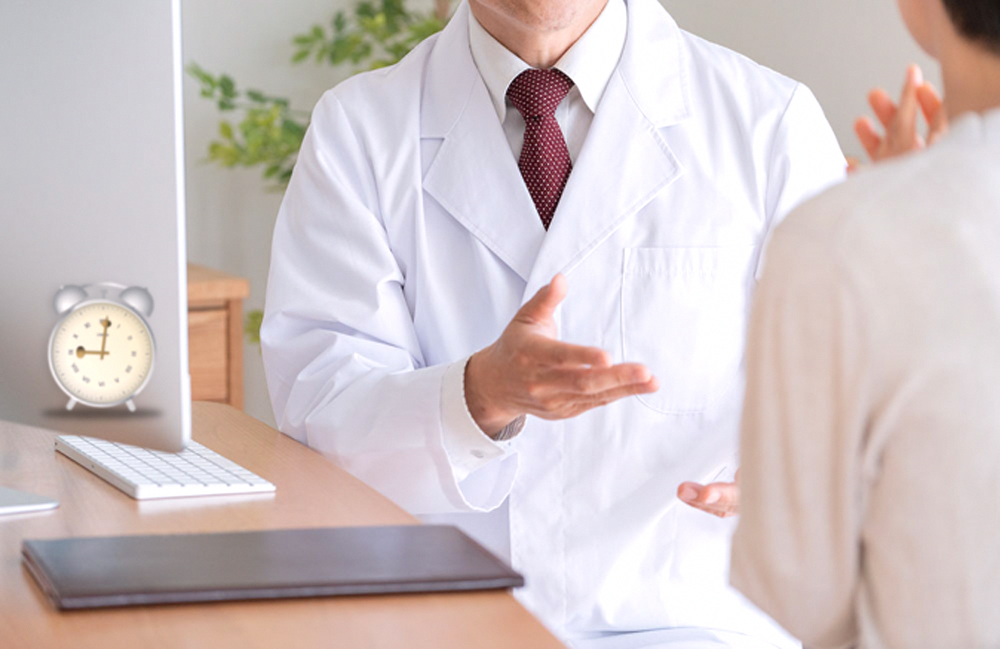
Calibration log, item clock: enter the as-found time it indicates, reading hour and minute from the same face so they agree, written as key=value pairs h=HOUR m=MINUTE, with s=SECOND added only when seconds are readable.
h=9 m=1
